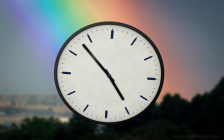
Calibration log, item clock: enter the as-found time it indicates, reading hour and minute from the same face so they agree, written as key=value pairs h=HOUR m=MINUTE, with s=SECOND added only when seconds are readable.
h=4 m=53
